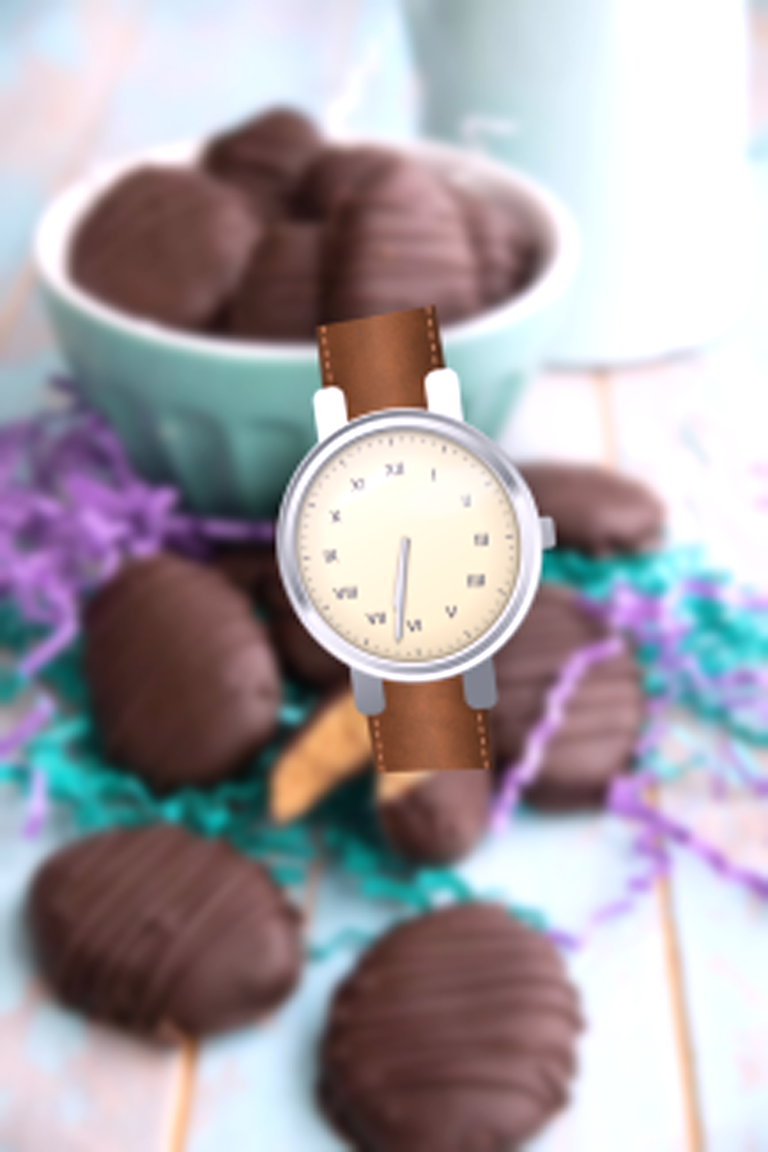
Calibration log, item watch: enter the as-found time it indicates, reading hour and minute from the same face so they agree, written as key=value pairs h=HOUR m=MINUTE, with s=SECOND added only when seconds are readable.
h=6 m=32
